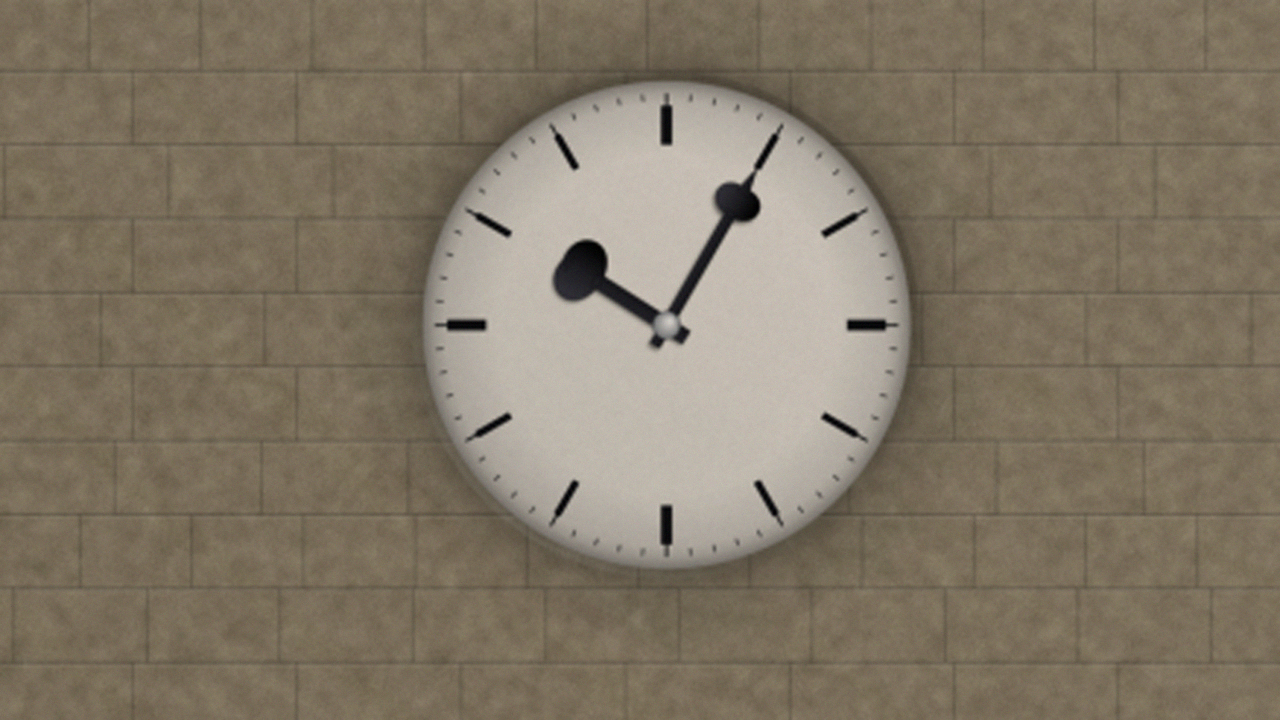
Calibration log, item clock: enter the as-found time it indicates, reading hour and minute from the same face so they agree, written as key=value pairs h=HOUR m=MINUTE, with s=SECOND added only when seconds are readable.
h=10 m=5
